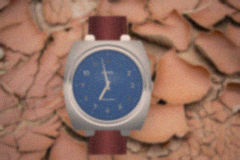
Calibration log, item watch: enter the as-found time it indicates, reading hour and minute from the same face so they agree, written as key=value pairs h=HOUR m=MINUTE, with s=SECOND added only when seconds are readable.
h=6 m=58
